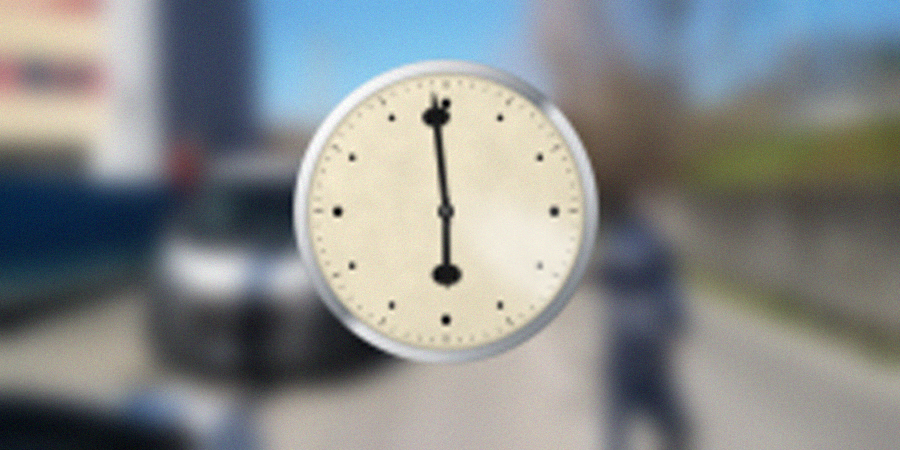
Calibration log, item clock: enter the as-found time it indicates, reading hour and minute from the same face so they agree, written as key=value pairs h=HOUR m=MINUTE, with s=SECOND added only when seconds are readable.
h=5 m=59
